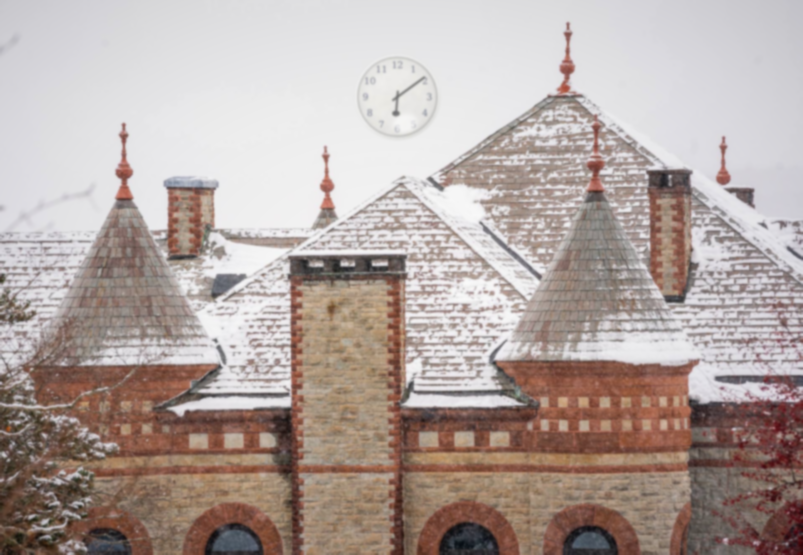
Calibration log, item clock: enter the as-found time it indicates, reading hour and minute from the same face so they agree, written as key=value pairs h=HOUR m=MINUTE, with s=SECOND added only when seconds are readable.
h=6 m=9
